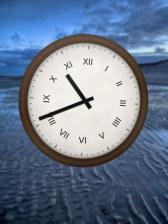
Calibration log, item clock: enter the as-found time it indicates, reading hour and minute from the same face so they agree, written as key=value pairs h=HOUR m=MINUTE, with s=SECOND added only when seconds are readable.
h=10 m=41
